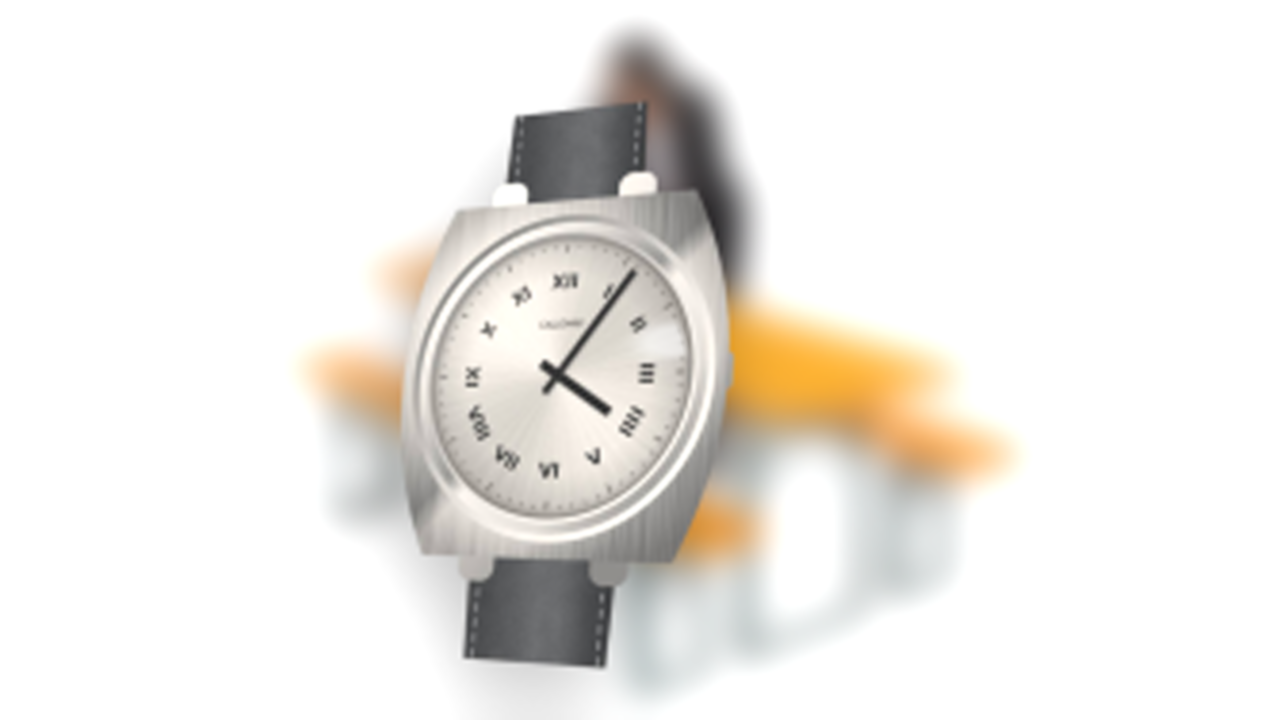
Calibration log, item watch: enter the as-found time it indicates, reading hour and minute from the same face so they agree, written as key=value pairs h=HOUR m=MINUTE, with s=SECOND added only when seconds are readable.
h=4 m=6
